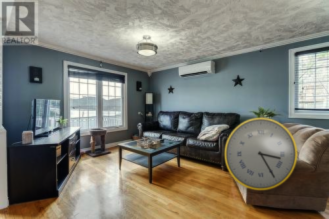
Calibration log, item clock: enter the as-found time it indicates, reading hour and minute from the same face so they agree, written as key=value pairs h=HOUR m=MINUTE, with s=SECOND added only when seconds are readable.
h=3 m=25
